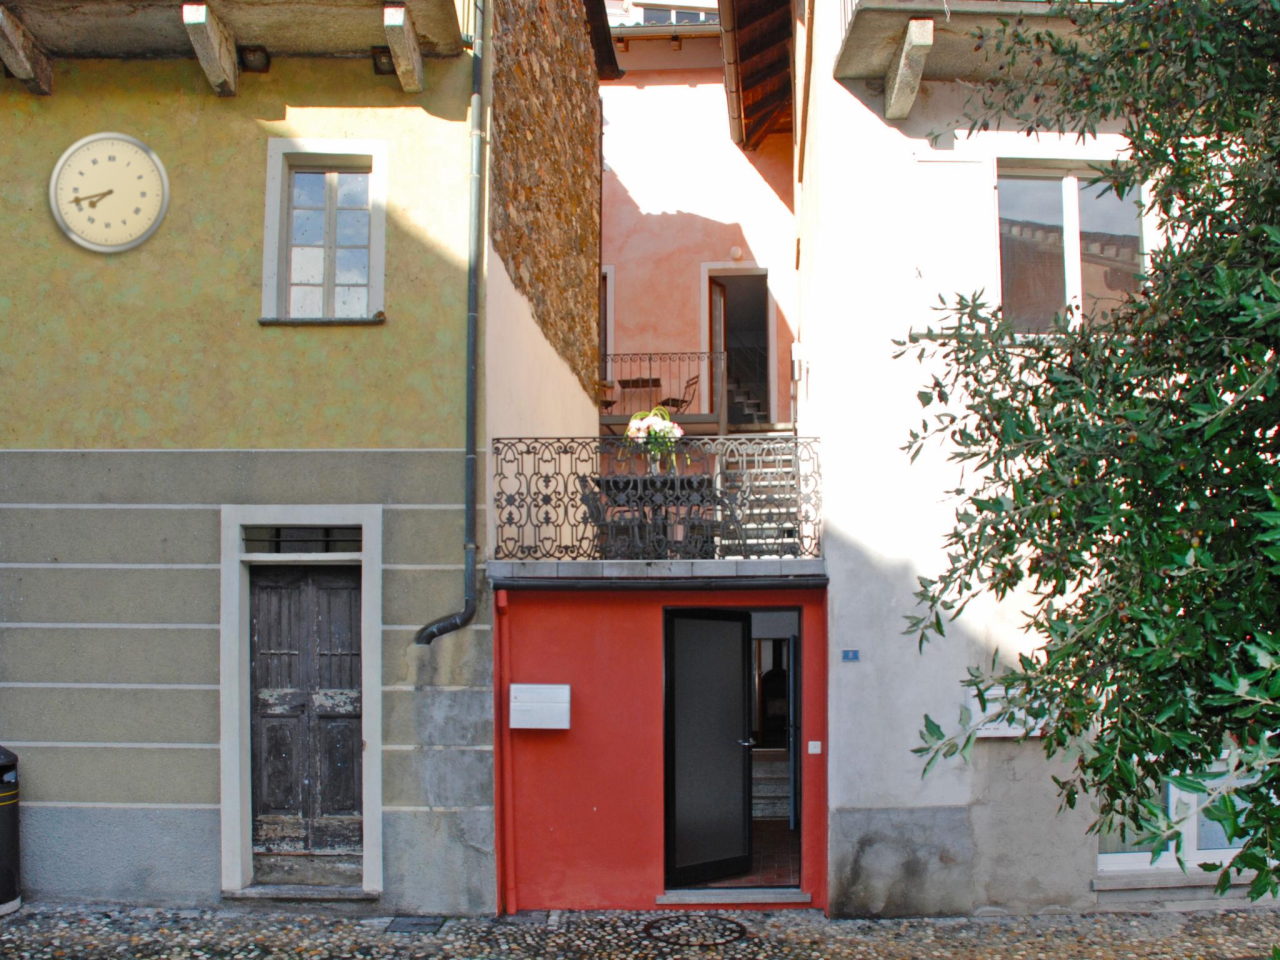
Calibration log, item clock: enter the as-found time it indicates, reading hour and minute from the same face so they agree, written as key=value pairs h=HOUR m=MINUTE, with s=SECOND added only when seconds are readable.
h=7 m=42
